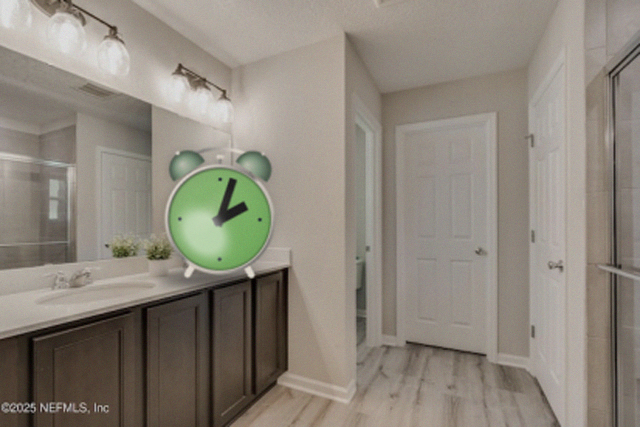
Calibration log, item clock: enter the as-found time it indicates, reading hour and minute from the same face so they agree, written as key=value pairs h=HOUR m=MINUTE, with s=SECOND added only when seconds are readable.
h=2 m=3
